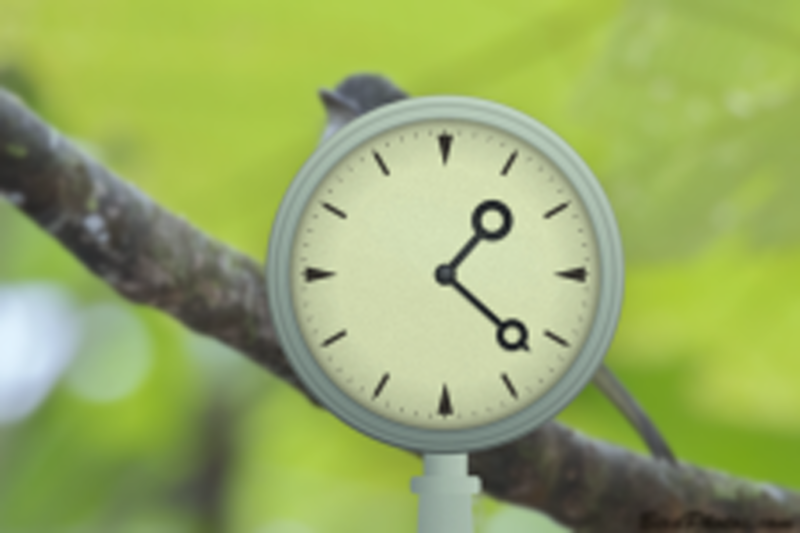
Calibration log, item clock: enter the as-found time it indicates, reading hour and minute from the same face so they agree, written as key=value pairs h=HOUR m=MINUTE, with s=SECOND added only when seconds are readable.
h=1 m=22
